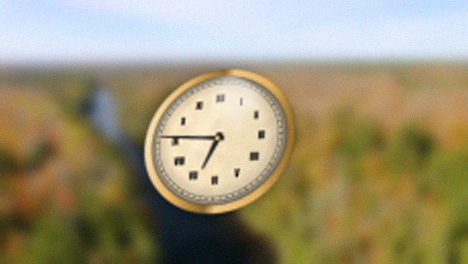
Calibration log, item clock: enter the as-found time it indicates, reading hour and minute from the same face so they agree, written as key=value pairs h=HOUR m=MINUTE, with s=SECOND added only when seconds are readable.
h=6 m=46
